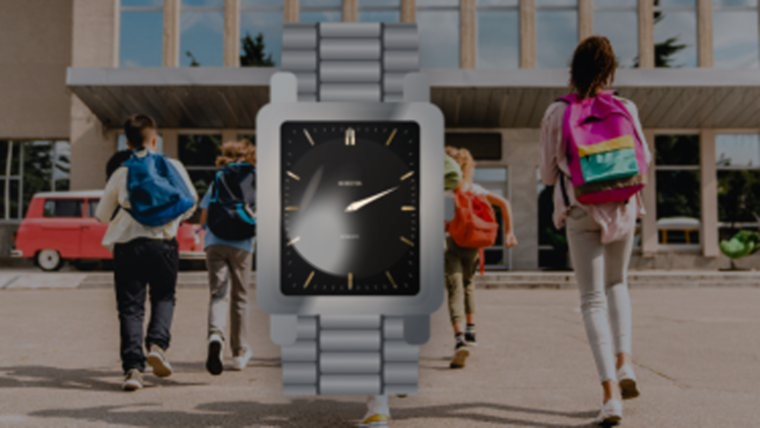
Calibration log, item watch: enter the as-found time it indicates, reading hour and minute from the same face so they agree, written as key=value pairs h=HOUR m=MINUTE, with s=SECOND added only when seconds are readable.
h=2 m=11
